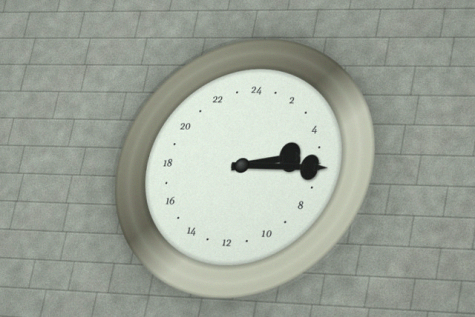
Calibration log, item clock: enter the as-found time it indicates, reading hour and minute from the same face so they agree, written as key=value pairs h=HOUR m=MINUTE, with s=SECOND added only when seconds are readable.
h=5 m=15
